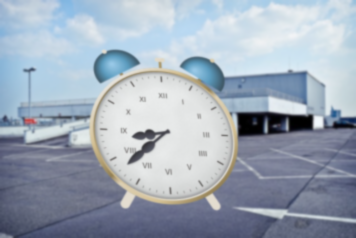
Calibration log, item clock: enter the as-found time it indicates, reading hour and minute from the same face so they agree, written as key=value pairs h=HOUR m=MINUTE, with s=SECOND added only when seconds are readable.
h=8 m=38
